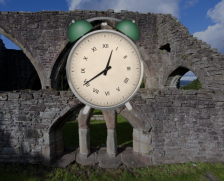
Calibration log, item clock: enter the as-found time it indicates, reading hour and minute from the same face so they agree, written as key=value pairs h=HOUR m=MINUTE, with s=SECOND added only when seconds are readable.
h=12 m=40
